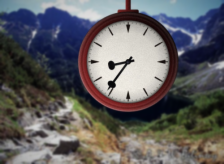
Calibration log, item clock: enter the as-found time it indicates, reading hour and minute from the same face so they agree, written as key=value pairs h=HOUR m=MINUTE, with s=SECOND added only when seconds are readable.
h=8 m=36
